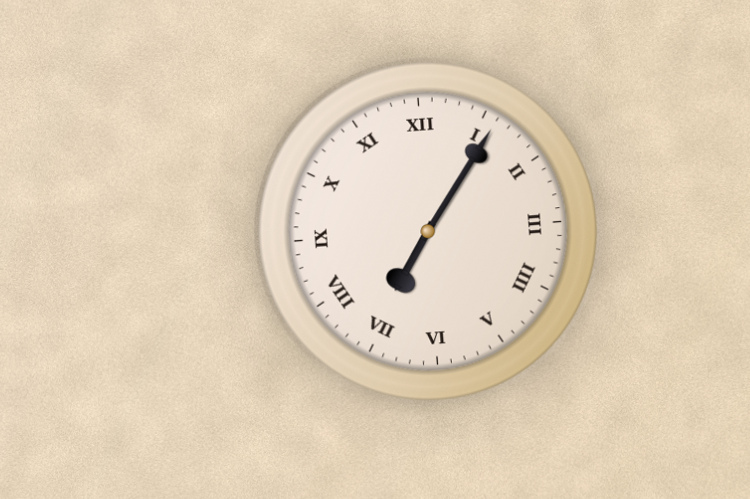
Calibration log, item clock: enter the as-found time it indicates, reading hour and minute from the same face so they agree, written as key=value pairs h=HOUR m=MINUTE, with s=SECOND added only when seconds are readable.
h=7 m=6
